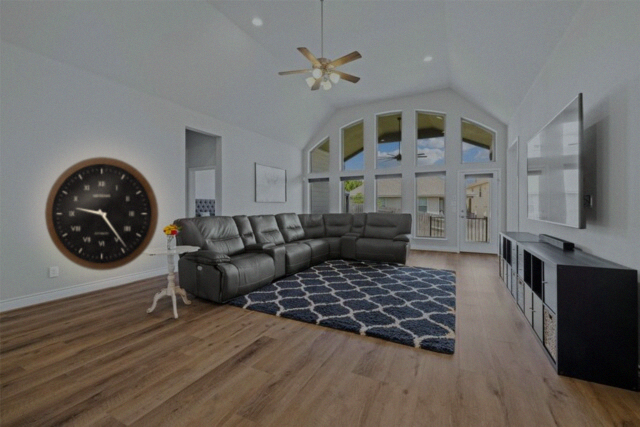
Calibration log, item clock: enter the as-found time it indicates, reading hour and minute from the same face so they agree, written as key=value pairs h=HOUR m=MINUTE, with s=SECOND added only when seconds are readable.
h=9 m=24
